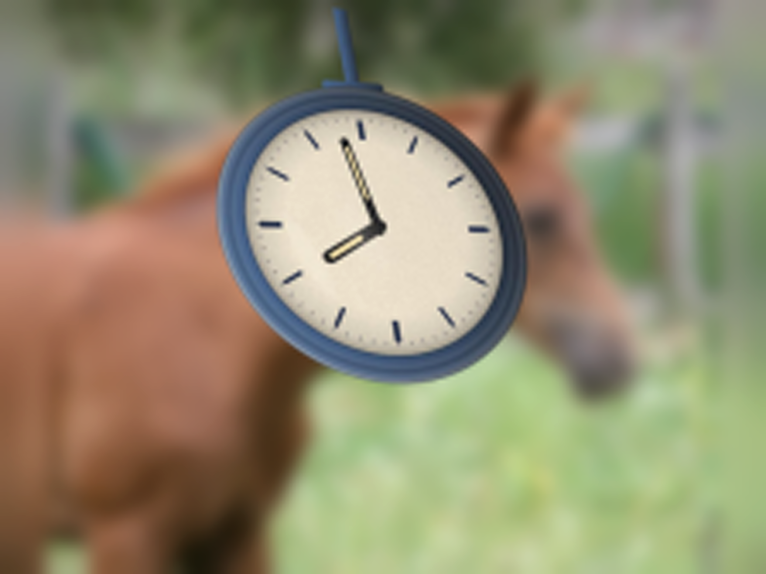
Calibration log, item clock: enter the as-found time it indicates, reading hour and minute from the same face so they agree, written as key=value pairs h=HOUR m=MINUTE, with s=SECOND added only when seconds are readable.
h=7 m=58
